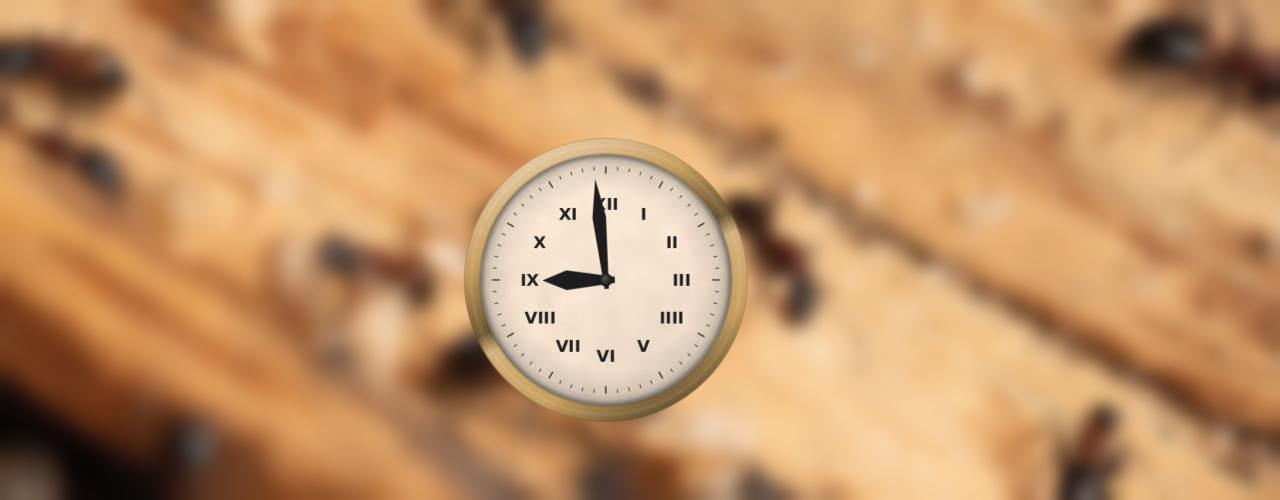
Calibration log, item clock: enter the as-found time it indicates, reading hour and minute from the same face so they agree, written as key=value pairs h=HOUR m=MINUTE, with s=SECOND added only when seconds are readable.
h=8 m=59
